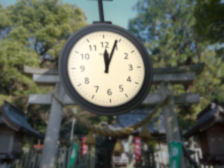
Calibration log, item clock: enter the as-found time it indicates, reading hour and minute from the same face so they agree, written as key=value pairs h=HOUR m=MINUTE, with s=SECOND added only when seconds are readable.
h=12 m=4
